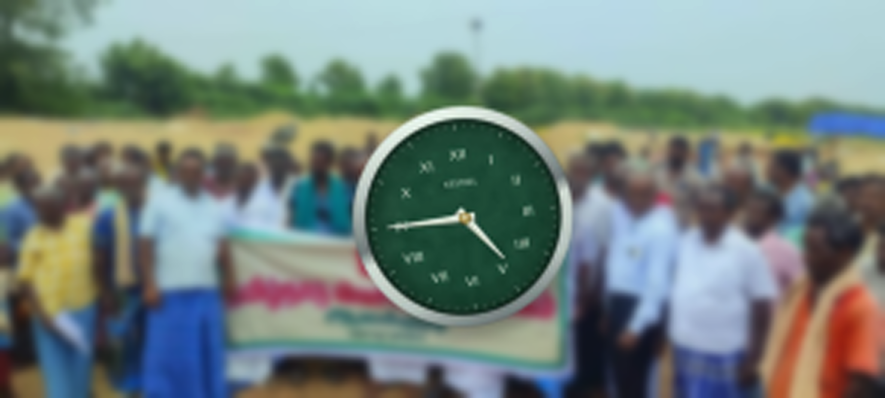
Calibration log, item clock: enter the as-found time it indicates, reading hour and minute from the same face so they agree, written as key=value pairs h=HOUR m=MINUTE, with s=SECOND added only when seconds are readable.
h=4 m=45
